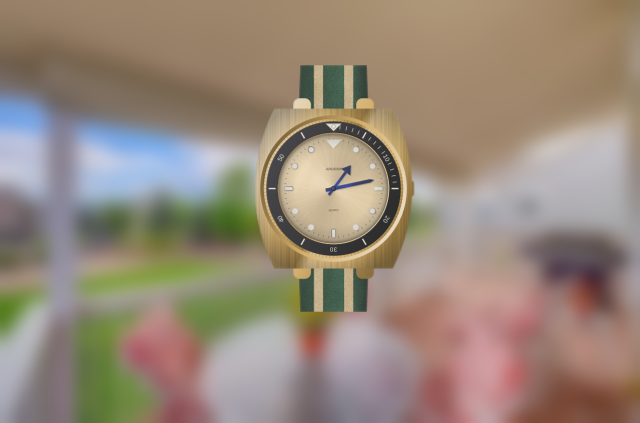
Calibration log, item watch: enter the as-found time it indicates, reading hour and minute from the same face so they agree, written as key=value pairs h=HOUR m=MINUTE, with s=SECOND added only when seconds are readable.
h=1 m=13
